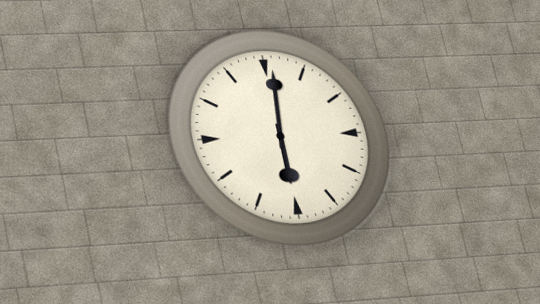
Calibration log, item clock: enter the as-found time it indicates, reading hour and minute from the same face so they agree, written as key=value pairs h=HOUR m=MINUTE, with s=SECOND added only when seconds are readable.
h=6 m=1
